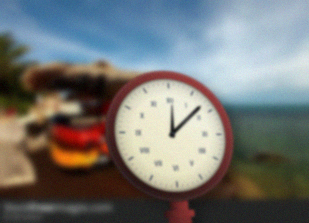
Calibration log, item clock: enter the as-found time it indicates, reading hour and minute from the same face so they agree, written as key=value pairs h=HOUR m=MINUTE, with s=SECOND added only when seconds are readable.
h=12 m=8
